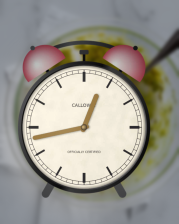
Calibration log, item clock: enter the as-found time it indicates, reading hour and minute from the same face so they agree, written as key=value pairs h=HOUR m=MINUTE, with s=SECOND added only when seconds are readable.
h=12 m=43
